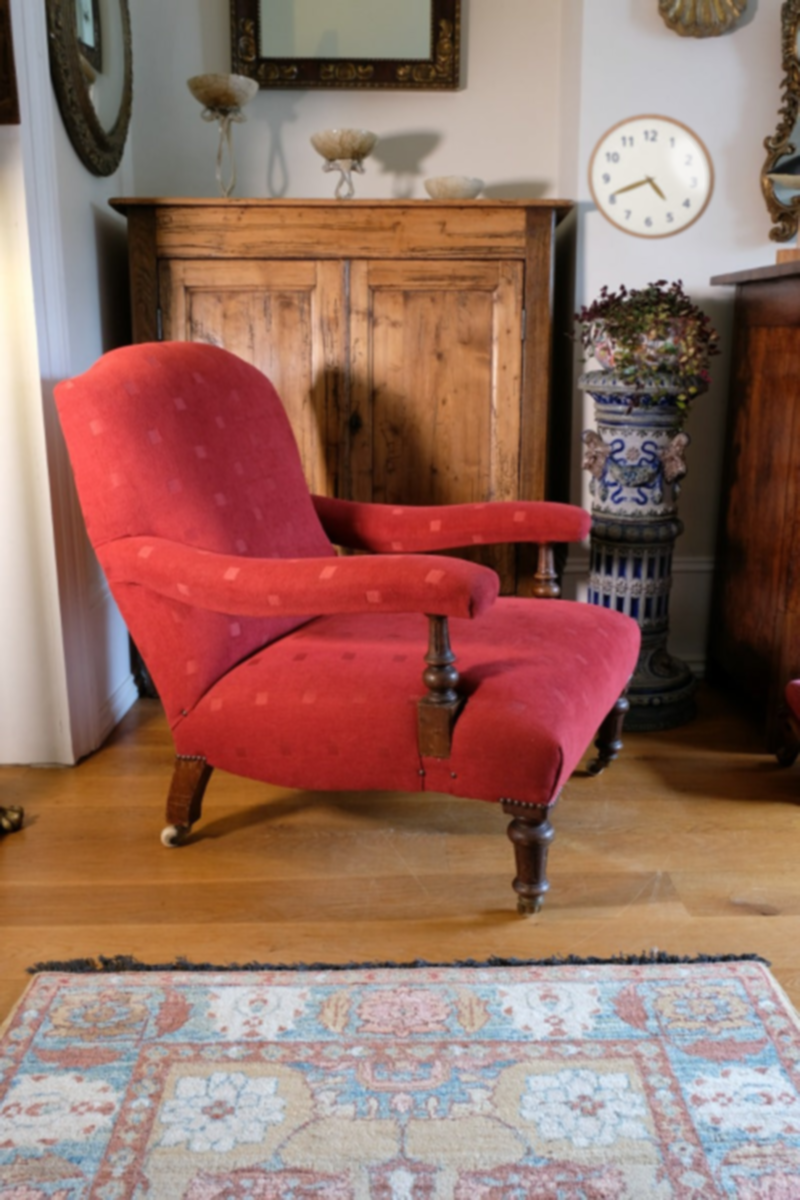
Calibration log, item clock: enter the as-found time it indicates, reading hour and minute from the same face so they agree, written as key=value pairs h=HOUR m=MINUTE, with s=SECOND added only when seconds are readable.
h=4 m=41
